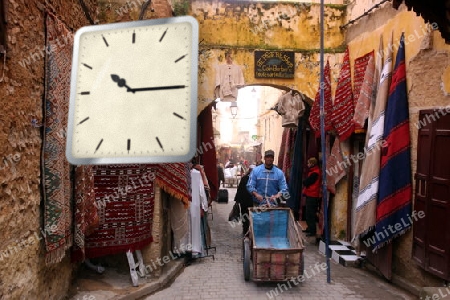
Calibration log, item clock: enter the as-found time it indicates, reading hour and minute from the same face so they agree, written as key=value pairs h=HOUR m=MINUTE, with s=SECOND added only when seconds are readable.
h=10 m=15
